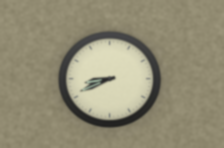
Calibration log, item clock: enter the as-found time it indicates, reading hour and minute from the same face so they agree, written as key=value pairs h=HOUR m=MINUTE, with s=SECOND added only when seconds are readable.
h=8 m=41
